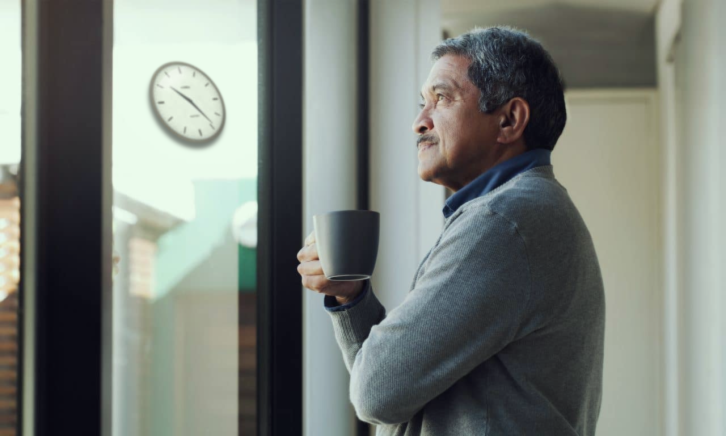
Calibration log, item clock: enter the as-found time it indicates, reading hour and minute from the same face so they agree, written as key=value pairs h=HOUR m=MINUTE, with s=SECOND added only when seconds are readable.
h=10 m=24
